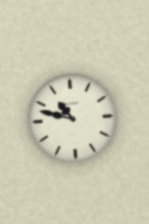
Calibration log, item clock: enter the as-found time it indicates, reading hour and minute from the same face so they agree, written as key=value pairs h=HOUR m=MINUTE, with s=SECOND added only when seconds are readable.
h=10 m=48
